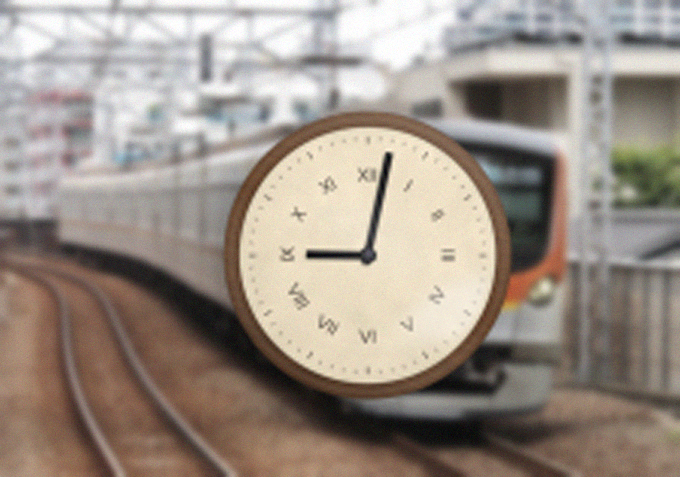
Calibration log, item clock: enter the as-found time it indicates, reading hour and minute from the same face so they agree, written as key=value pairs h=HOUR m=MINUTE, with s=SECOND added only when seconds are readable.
h=9 m=2
